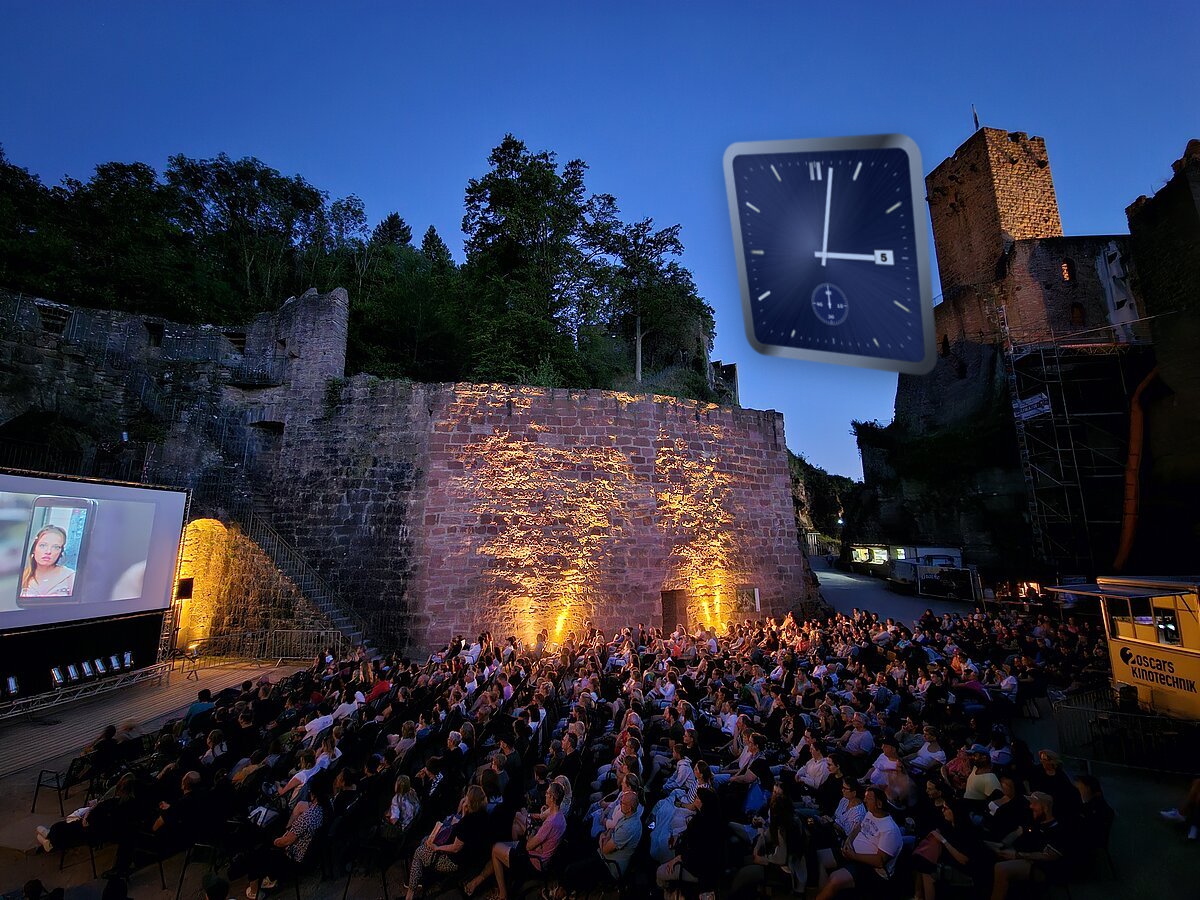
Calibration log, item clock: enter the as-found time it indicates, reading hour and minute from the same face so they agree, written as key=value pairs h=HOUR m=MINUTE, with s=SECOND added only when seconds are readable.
h=3 m=2
